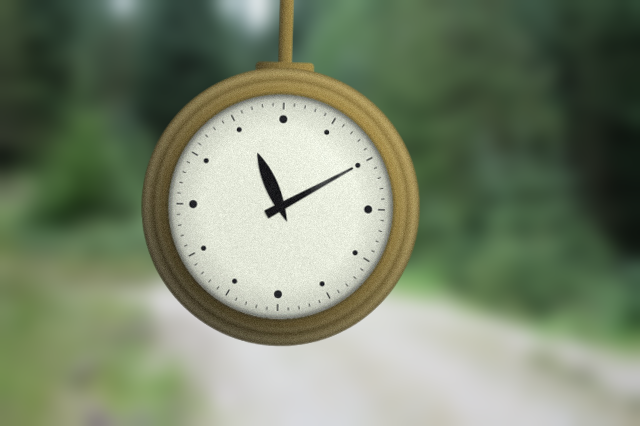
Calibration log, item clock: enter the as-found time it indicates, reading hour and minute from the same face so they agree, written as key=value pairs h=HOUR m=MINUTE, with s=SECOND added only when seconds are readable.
h=11 m=10
